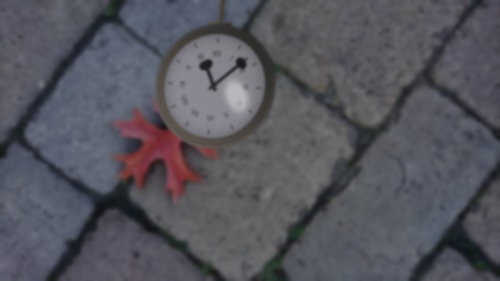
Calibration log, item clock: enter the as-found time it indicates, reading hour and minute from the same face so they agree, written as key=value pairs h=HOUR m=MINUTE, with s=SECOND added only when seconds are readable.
h=11 m=8
